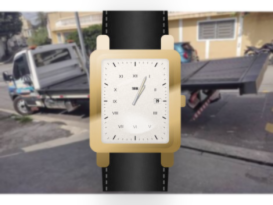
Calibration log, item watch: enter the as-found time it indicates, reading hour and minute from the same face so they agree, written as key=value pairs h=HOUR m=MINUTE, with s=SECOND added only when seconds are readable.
h=1 m=4
